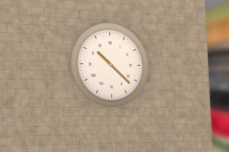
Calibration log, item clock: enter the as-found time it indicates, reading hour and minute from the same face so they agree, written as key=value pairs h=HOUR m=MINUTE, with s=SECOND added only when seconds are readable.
h=10 m=22
